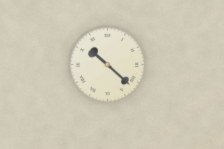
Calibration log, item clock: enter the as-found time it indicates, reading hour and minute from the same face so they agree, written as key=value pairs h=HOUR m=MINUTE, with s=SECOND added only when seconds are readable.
h=10 m=22
